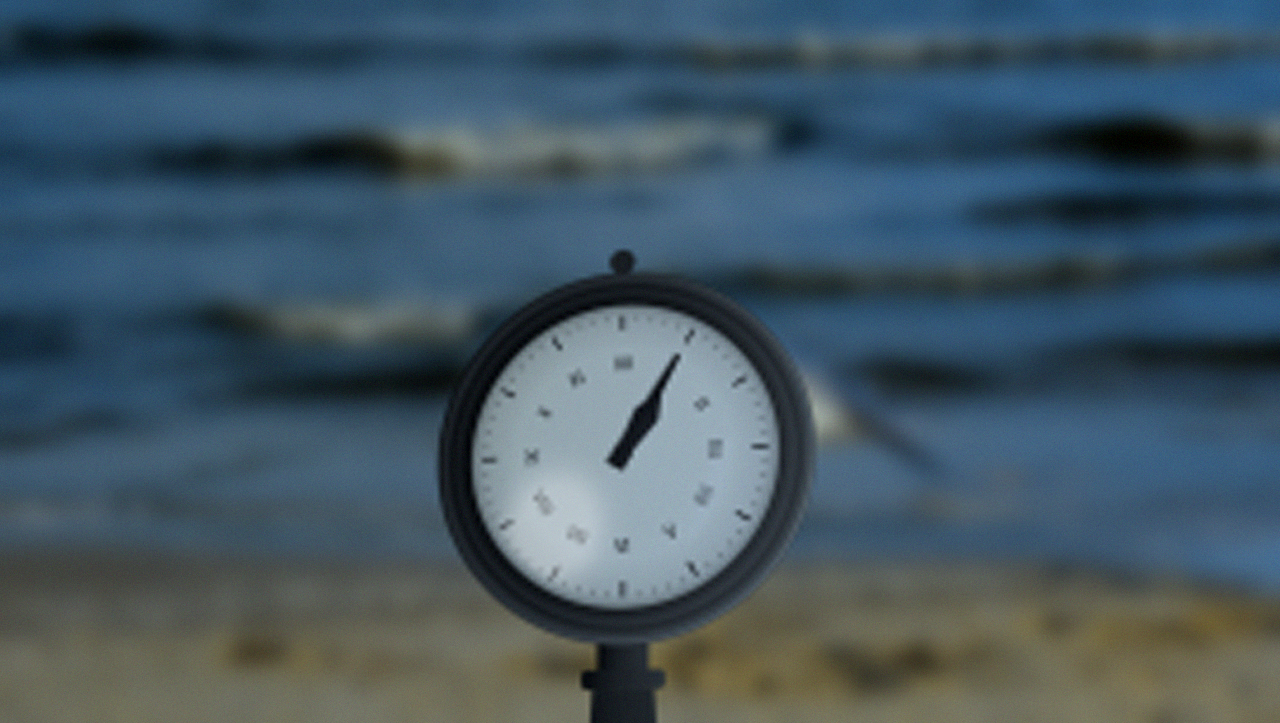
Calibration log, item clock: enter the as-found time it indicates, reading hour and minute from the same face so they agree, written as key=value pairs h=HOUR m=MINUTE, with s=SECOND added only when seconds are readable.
h=1 m=5
